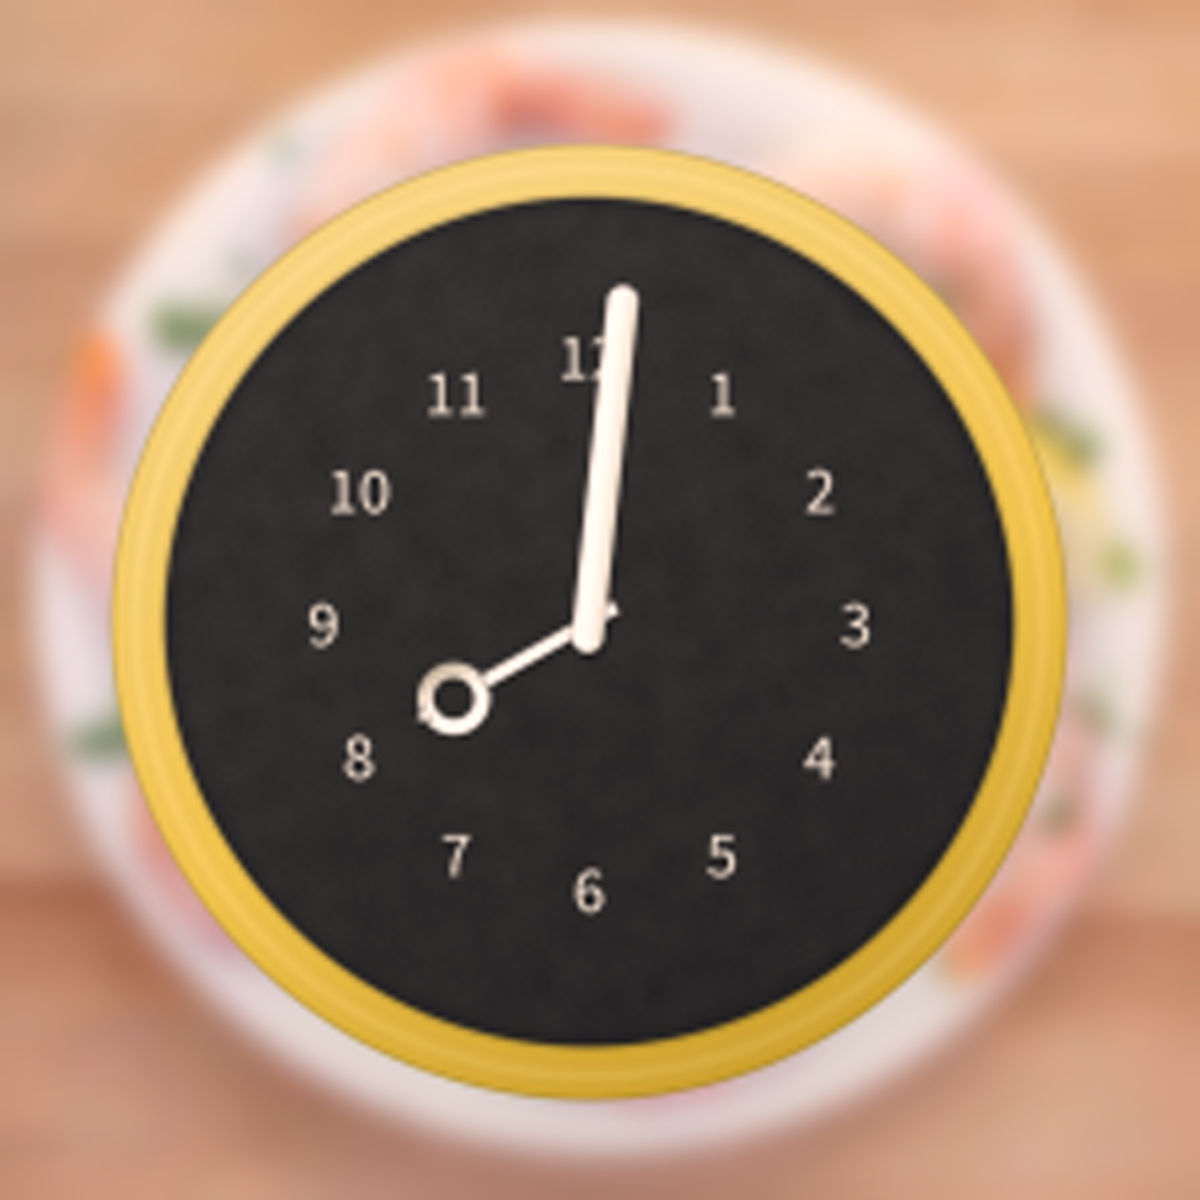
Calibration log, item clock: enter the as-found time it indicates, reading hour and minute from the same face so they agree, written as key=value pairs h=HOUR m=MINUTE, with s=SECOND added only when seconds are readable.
h=8 m=1
